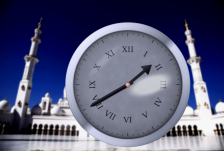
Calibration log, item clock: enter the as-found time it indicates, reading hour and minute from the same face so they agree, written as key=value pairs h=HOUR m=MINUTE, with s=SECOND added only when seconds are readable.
h=1 m=40
